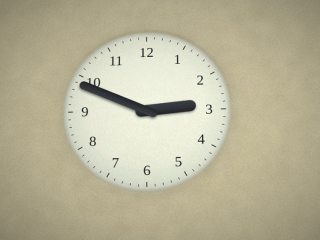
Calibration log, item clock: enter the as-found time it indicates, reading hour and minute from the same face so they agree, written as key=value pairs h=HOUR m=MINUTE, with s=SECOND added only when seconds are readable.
h=2 m=49
